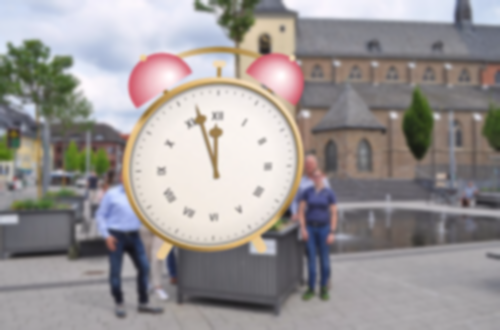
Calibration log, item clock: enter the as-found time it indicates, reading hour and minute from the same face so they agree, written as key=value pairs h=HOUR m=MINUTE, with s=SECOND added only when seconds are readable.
h=11 m=57
